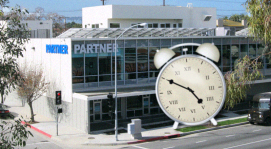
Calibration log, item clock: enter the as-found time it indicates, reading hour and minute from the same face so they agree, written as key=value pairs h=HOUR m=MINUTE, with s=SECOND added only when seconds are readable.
h=4 m=50
